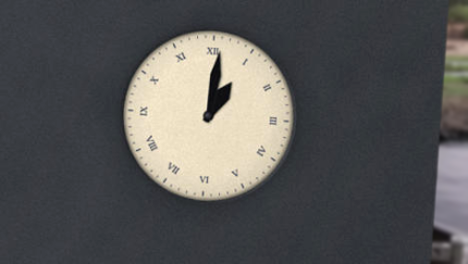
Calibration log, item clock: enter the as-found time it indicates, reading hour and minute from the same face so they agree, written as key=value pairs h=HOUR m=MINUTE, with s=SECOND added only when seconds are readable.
h=1 m=1
